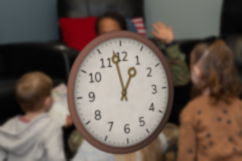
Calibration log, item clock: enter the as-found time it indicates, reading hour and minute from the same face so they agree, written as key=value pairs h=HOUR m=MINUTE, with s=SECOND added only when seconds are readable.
h=12 m=58
